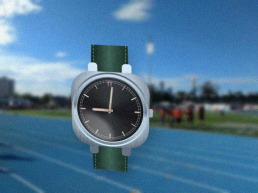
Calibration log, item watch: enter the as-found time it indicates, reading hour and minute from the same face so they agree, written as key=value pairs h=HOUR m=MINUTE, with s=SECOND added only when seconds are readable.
h=9 m=1
